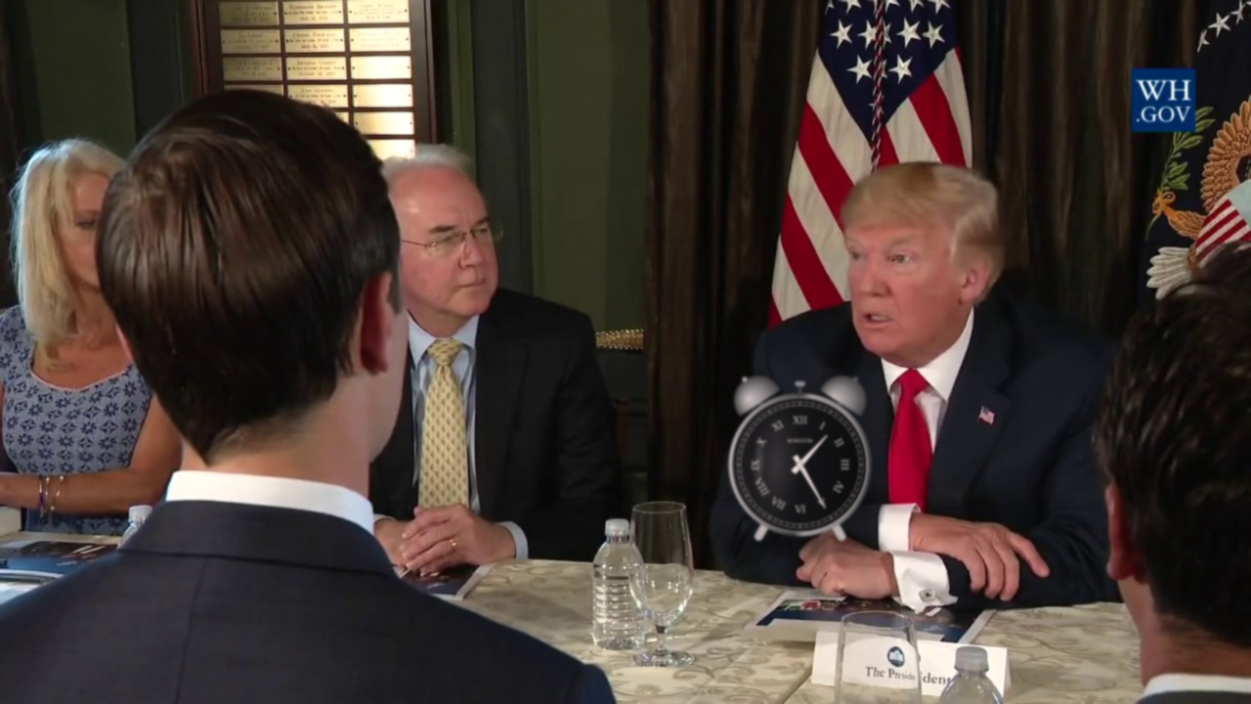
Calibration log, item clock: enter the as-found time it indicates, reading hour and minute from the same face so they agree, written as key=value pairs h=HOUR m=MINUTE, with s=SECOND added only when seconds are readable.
h=1 m=25
